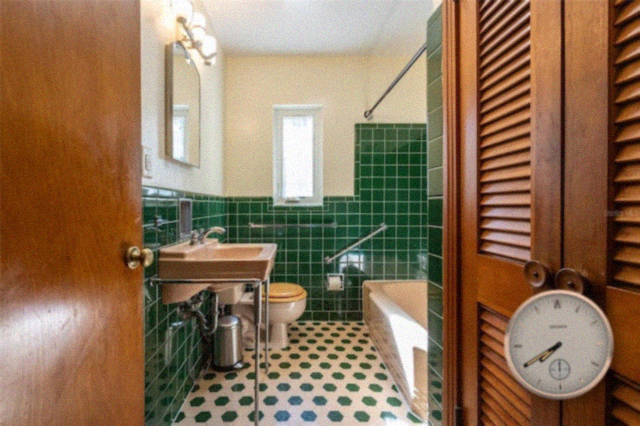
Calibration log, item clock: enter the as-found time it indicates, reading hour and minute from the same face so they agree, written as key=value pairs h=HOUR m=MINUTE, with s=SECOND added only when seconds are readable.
h=7 m=40
